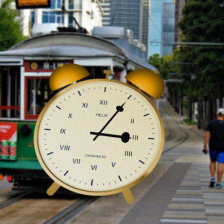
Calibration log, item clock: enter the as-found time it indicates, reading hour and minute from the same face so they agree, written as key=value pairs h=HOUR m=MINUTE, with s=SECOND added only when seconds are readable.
h=3 m=5
